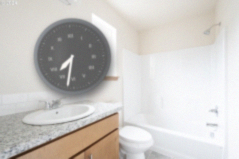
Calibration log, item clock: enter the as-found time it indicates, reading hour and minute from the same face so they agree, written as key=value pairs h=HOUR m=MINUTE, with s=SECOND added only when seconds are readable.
h=7 m=32
